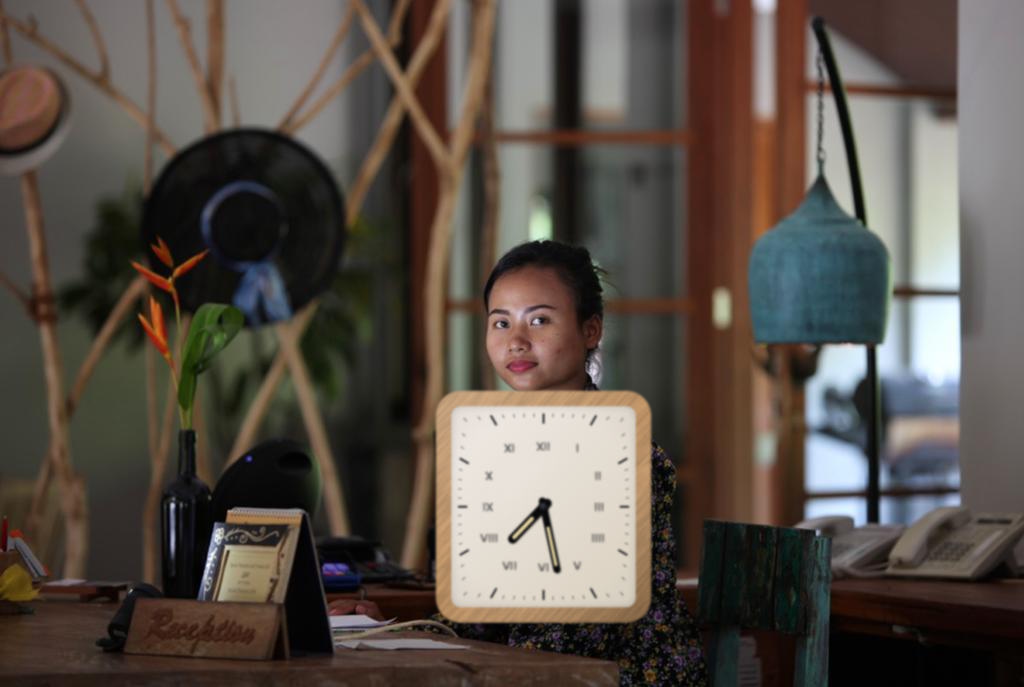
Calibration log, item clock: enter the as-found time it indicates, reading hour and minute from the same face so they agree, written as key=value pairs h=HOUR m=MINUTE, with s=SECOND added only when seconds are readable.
h=7 m=28
